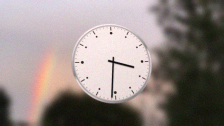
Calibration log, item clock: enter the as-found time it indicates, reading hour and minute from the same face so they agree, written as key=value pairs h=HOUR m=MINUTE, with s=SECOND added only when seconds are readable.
h=3 m=31
